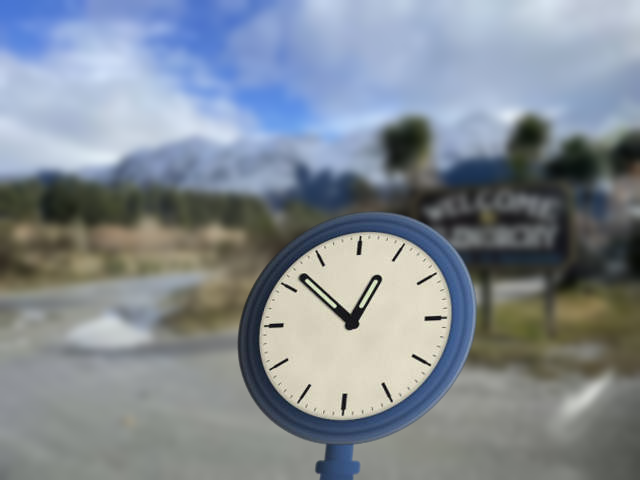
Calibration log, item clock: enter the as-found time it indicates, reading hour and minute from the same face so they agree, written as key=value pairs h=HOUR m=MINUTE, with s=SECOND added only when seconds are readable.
h=12 m=52
